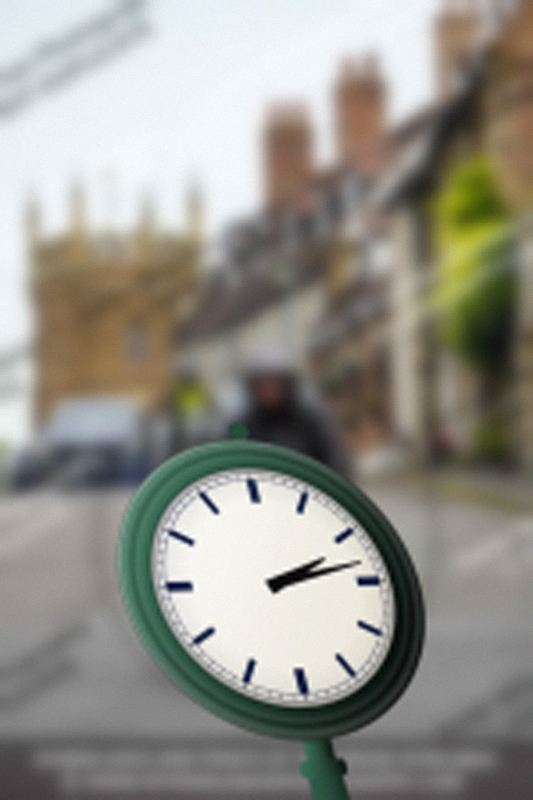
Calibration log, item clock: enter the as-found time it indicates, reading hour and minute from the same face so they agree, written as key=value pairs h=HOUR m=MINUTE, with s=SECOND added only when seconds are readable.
h=2 m=13
